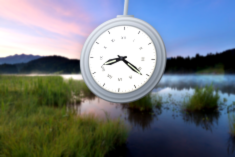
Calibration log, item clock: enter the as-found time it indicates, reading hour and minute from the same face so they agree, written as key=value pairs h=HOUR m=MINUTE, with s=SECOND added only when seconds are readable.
h=8 m=21
